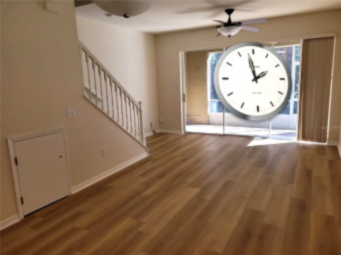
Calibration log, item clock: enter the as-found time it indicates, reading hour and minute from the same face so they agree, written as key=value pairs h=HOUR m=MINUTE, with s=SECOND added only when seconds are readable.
h=1 m=58
